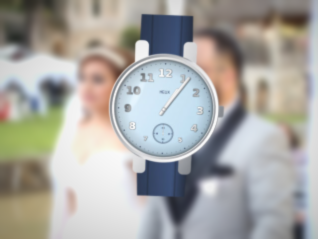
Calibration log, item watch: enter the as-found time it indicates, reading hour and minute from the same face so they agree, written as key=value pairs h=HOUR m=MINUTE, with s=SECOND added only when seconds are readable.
h=1 m=6
